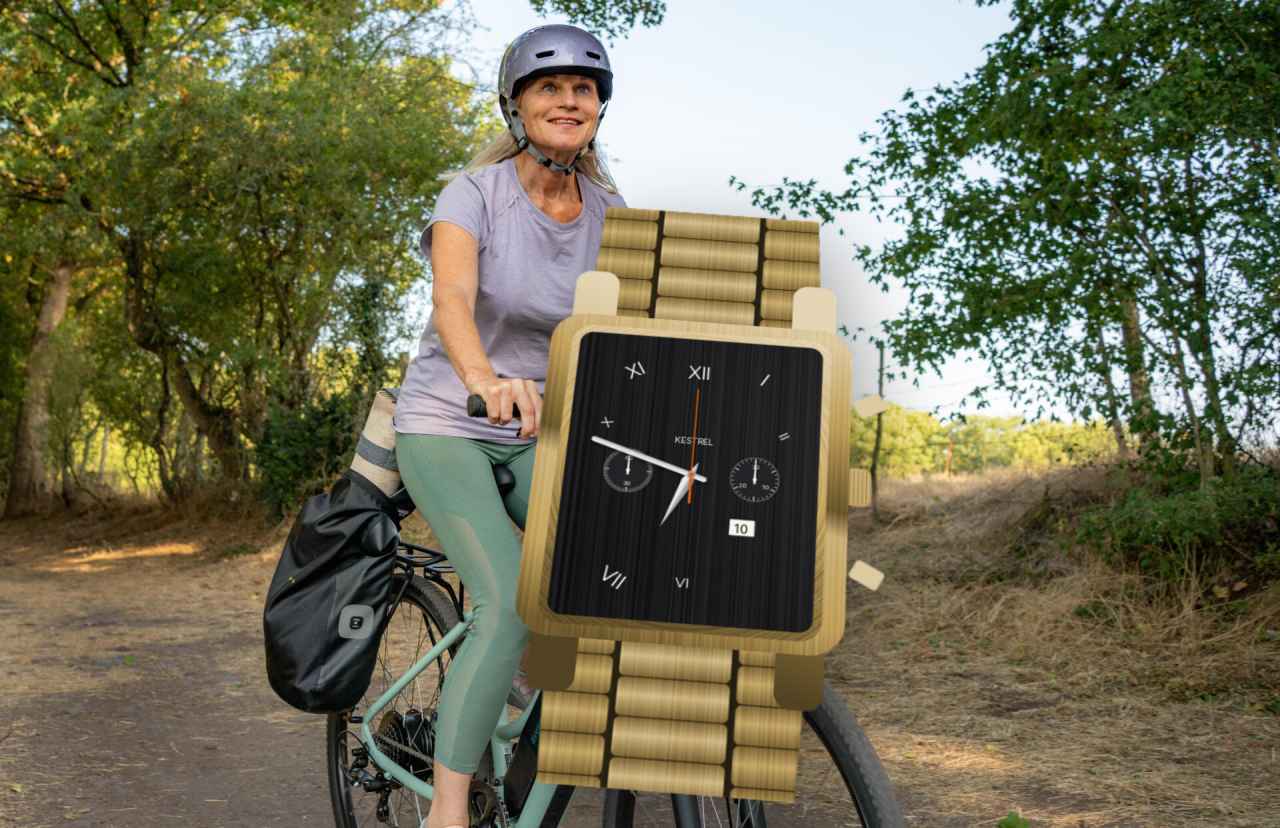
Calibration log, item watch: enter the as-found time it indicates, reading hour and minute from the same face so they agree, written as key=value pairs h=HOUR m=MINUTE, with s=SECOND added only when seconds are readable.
h=6 m=48
